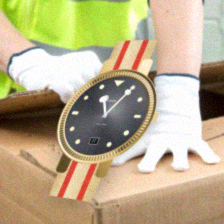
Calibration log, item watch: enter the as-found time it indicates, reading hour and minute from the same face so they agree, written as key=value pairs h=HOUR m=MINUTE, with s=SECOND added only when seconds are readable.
h=11 m=5
